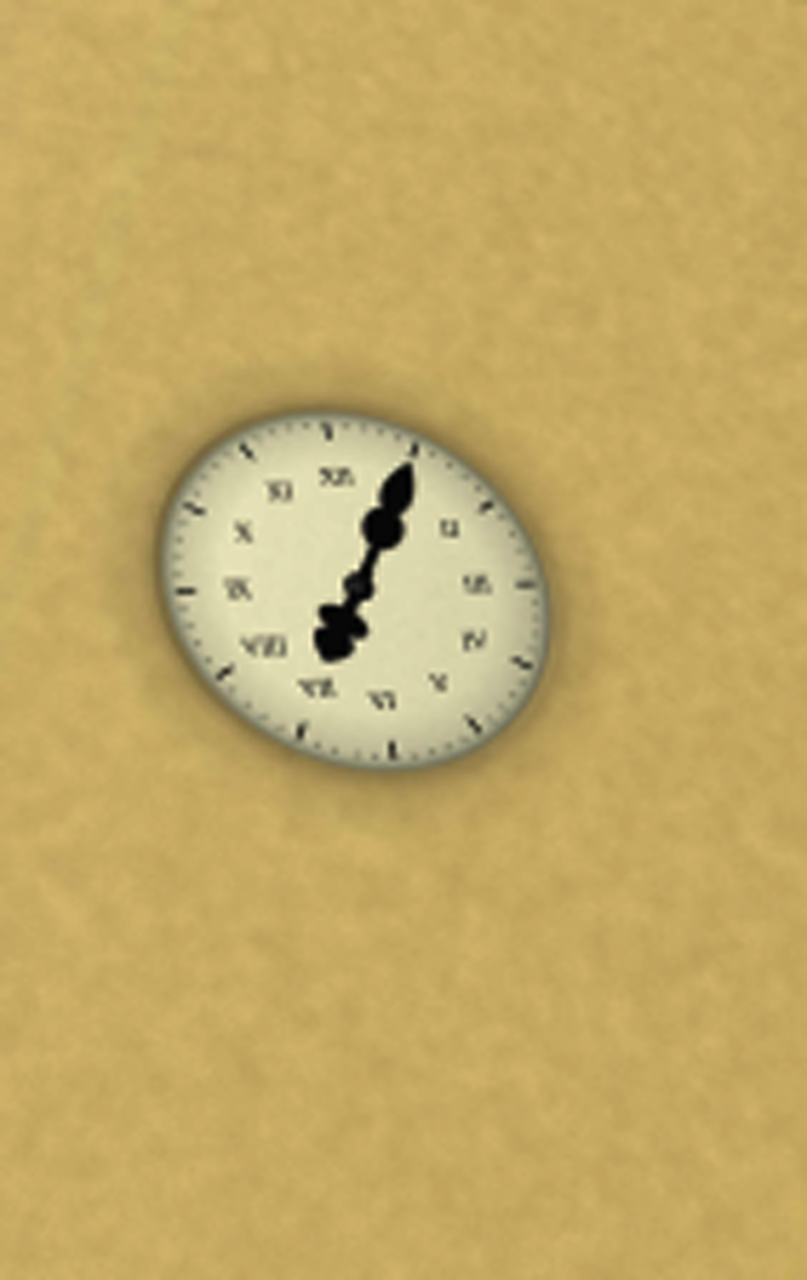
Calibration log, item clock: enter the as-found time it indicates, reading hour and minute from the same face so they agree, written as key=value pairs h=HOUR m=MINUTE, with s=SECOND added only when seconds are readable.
h=7 m=5
